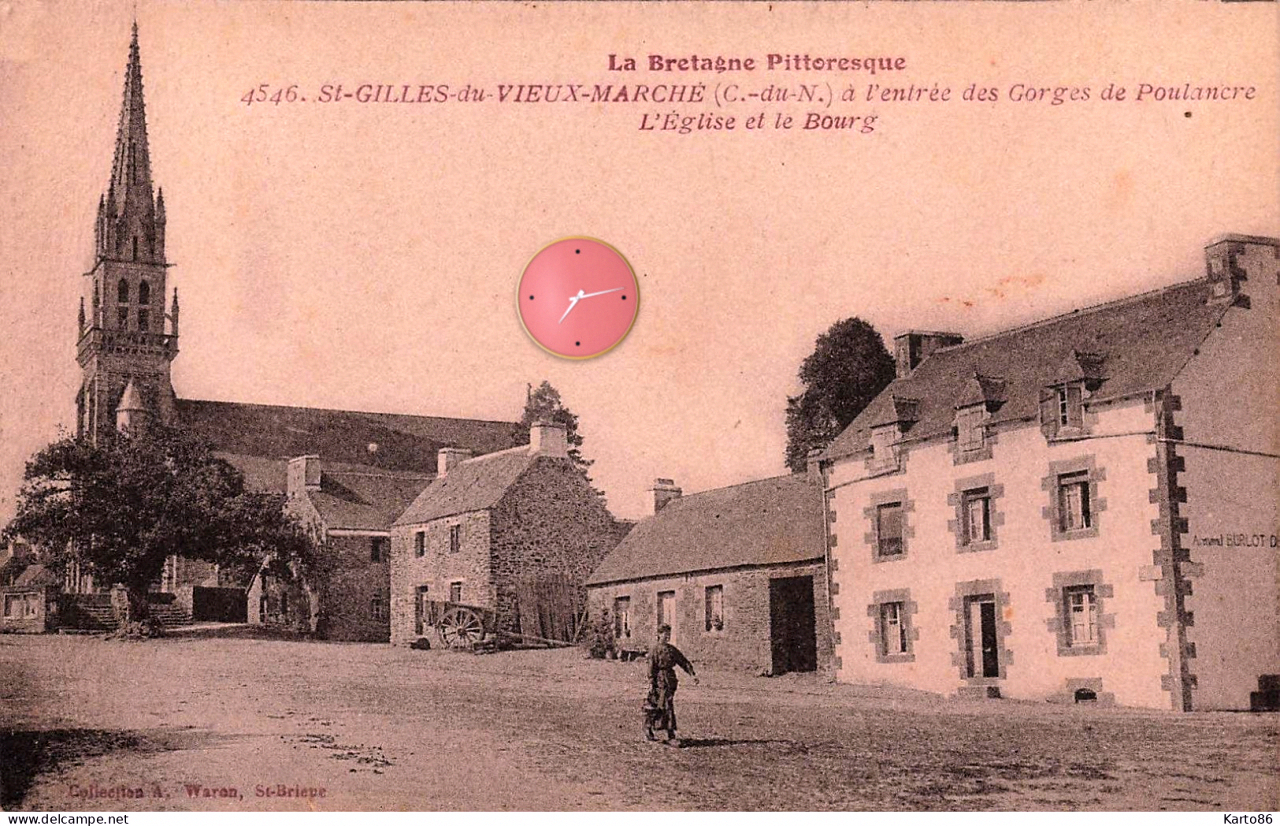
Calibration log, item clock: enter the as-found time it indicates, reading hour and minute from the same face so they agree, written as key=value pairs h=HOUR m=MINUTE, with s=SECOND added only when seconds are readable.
h=7 m=13
